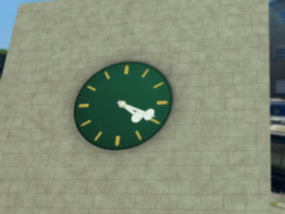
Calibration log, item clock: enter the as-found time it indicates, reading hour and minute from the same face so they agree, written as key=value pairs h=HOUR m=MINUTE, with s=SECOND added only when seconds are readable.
h=4 m=19
